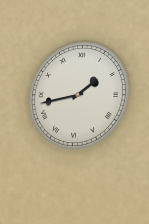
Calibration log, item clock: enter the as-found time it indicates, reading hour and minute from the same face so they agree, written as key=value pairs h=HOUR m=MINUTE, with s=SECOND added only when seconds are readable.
h=1 m=43
